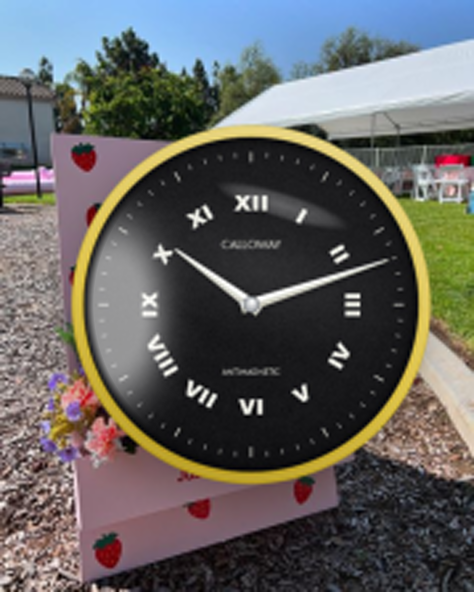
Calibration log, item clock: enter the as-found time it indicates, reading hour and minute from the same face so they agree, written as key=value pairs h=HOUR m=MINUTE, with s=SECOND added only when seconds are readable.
h=10 m=12
